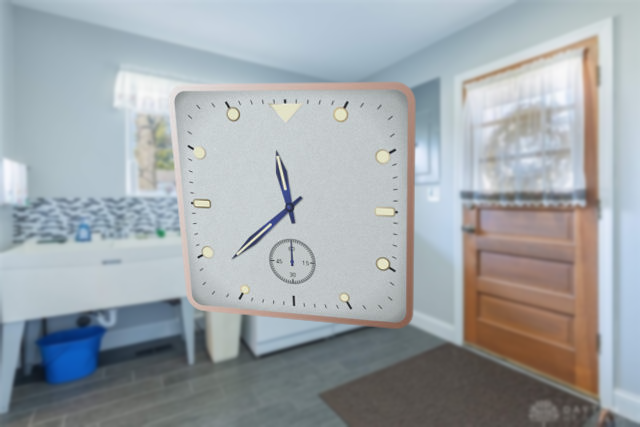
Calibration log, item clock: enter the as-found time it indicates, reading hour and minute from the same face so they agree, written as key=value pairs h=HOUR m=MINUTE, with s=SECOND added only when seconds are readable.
h=11 m=38
